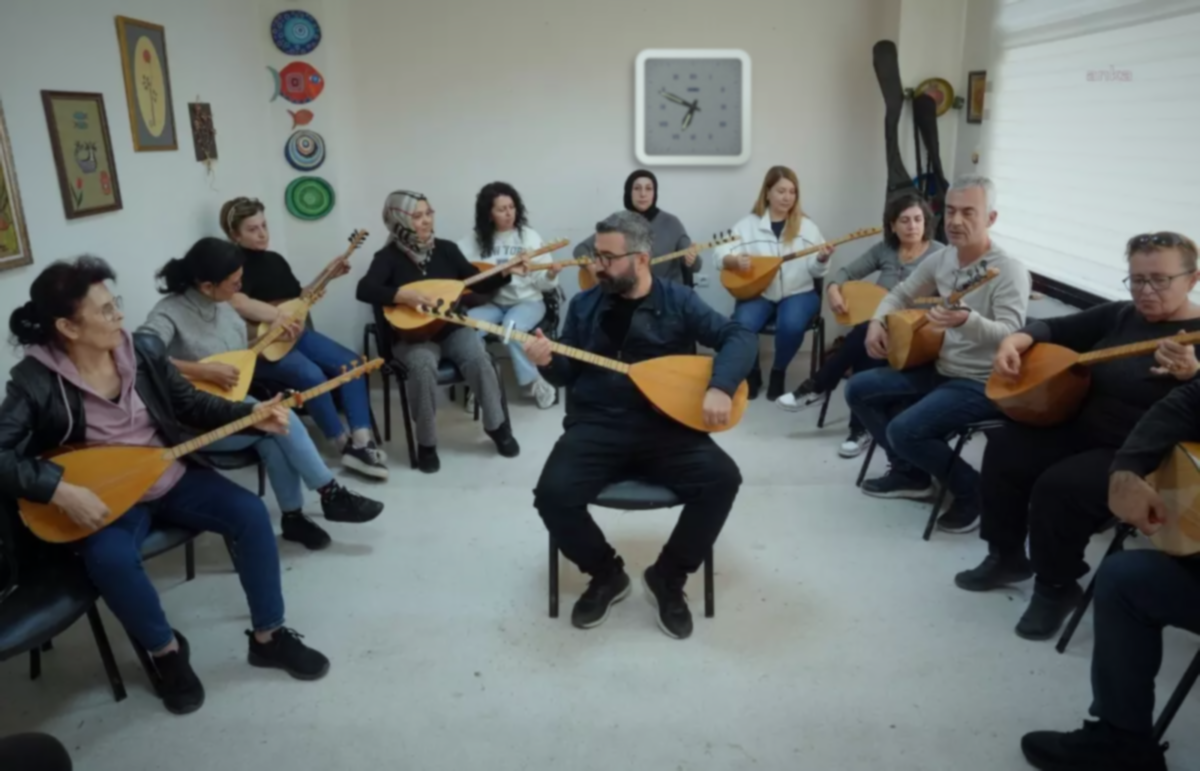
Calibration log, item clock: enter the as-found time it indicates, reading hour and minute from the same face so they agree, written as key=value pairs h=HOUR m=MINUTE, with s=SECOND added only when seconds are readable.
h=6 m=49
